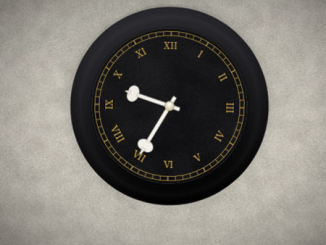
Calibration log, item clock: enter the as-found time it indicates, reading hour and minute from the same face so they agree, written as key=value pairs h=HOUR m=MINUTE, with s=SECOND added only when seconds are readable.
h=9 m=35
